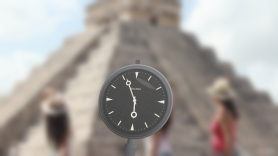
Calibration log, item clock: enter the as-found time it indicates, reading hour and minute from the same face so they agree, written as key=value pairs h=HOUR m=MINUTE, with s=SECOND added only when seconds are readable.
h=5 m=56
